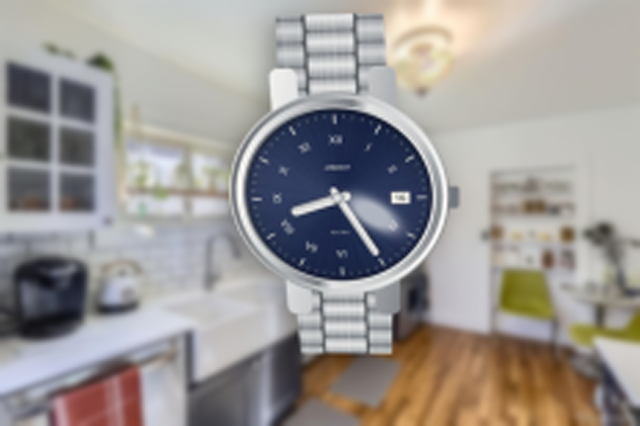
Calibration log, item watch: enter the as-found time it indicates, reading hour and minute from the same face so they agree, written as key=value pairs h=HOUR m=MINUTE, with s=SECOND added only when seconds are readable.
h=8 m=25
